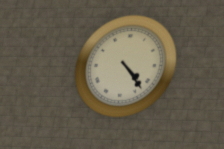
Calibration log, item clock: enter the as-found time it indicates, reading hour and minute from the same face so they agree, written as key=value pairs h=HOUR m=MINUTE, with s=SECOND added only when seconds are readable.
h=4 m=23
